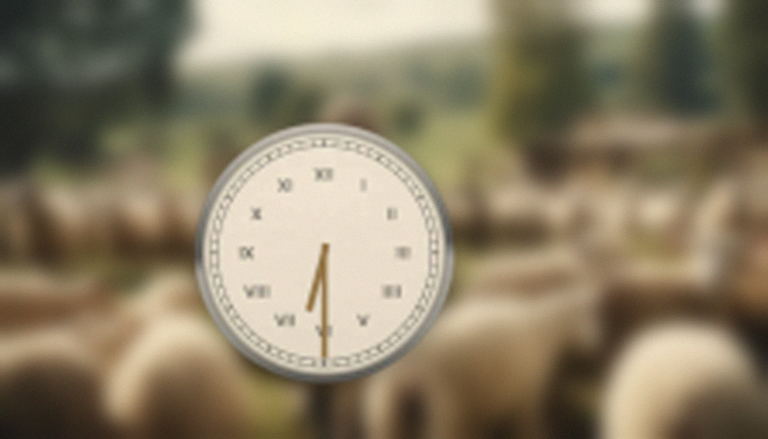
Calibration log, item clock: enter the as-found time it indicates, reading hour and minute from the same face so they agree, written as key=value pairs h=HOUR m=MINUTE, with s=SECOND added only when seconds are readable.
h=6 m=30
